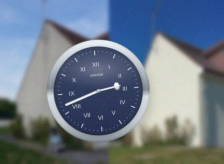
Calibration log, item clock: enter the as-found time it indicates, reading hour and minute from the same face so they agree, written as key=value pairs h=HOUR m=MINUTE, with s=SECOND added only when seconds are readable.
h=2 m=42
